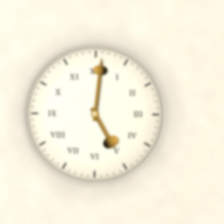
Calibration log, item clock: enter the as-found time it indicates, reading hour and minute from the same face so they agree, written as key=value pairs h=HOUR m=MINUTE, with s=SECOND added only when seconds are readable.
h=5 m=1
